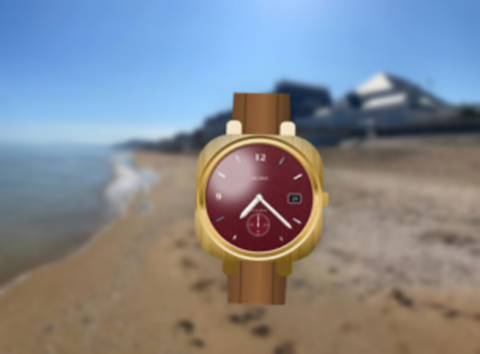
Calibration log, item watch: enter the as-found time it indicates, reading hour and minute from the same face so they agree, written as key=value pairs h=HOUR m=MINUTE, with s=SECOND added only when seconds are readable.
h=7 m=22
